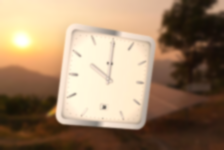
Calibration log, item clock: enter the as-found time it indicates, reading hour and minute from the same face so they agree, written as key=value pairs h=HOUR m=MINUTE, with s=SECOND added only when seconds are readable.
h=10 m=0
